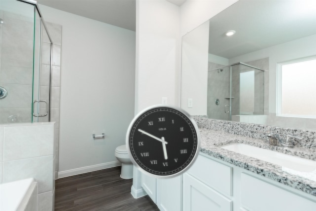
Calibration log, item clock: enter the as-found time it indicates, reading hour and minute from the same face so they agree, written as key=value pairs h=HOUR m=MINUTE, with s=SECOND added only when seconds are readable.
h=5 m=50
